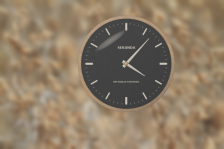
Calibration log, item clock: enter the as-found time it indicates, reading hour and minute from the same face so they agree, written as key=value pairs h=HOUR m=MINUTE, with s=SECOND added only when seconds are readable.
h=4 m=7
